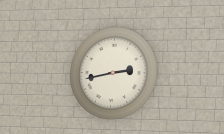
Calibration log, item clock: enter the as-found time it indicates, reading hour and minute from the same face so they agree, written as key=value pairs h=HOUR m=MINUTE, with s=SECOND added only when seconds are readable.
h=2 m=43
